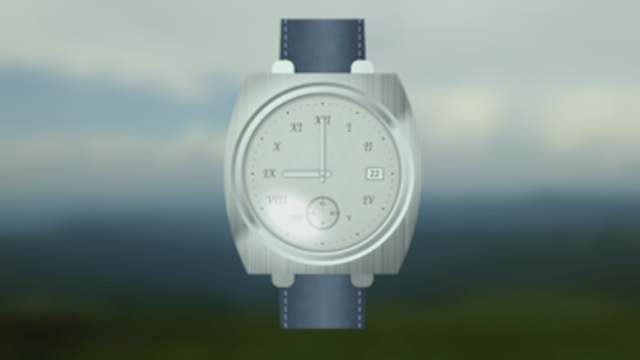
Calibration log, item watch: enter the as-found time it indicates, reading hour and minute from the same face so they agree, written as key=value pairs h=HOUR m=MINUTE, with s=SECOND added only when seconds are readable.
h=9 m=0
